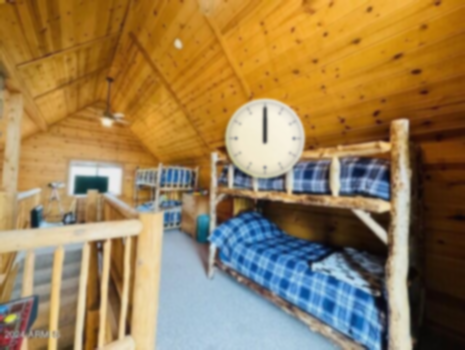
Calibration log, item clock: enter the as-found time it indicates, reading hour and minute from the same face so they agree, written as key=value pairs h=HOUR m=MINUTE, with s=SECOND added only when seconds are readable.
h=12 m=0
